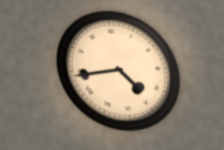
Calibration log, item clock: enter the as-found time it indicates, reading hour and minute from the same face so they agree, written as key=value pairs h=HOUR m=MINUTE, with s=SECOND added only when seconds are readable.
h=4 m=44
